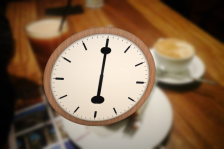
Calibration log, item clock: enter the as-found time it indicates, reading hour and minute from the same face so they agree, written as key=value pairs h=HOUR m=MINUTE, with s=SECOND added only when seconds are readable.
h=6 m=0
